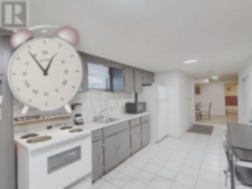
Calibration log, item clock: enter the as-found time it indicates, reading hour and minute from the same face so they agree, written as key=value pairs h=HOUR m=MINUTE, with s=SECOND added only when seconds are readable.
h=12 m=54
